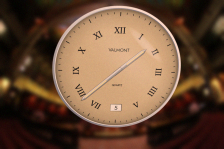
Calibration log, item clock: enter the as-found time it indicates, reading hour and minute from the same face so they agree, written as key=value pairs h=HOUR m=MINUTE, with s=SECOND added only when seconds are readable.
h=1 m=38
